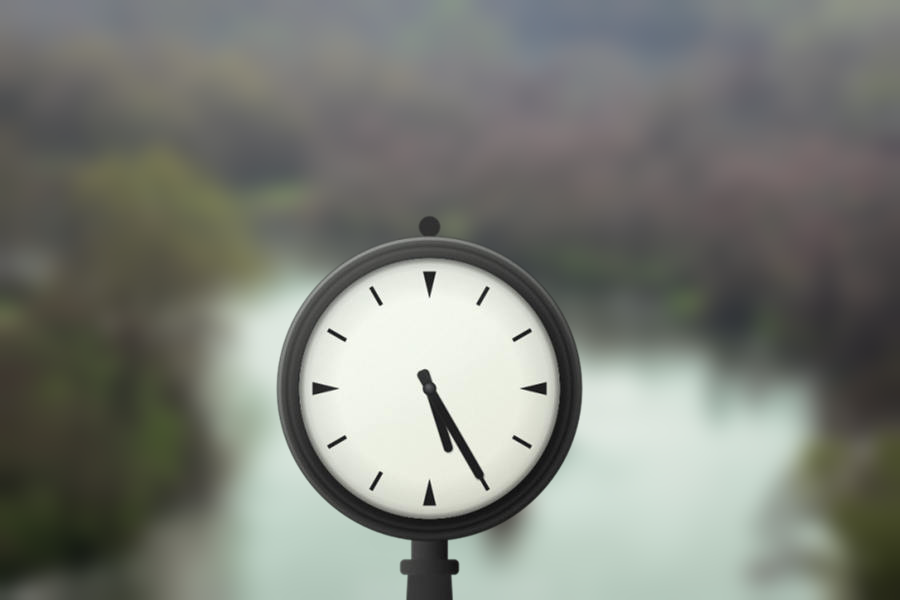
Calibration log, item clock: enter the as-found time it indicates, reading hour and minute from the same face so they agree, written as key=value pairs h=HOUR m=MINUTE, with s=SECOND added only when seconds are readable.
h=5 m=25
